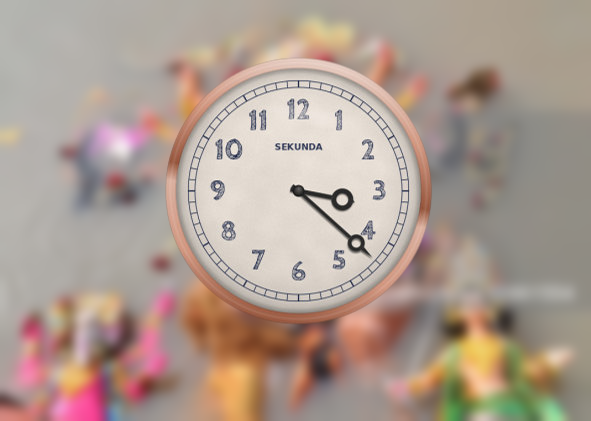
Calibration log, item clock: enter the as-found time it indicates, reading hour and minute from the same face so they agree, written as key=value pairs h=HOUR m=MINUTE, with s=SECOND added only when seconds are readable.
h=3 m=22
